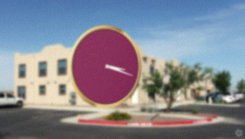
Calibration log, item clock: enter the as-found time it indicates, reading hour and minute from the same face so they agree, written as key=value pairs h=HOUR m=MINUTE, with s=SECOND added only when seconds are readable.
h=3 m=18
